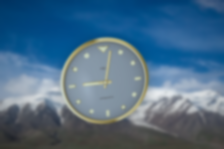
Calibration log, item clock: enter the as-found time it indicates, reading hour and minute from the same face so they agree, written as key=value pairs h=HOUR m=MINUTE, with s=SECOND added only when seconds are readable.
h=9 m=2
